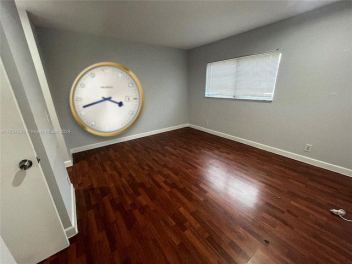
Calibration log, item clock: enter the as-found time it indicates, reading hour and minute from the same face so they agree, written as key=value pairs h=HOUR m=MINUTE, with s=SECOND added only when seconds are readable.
h=3 m=42
